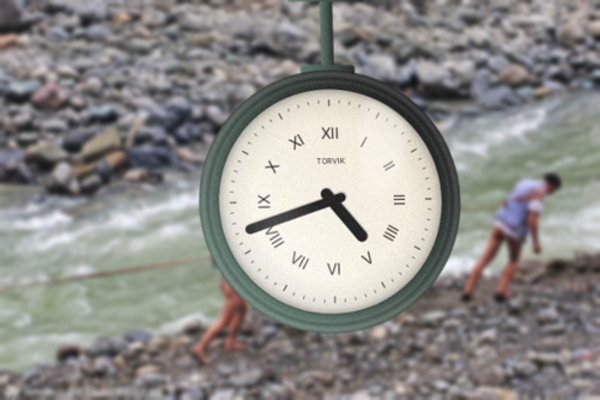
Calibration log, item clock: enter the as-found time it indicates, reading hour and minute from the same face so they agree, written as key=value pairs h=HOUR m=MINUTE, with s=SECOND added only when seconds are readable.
h=4 m=42
